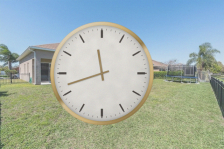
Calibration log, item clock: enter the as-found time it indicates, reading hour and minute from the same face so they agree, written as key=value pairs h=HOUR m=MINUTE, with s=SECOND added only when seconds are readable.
h=11 m=42
